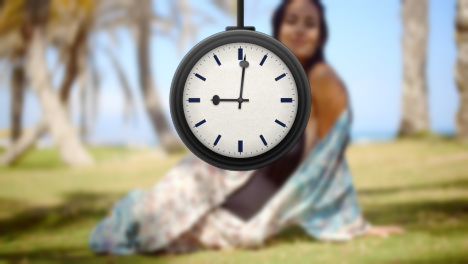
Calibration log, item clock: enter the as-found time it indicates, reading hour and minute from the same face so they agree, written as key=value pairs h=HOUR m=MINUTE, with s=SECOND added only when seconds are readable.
h=9 m=1
